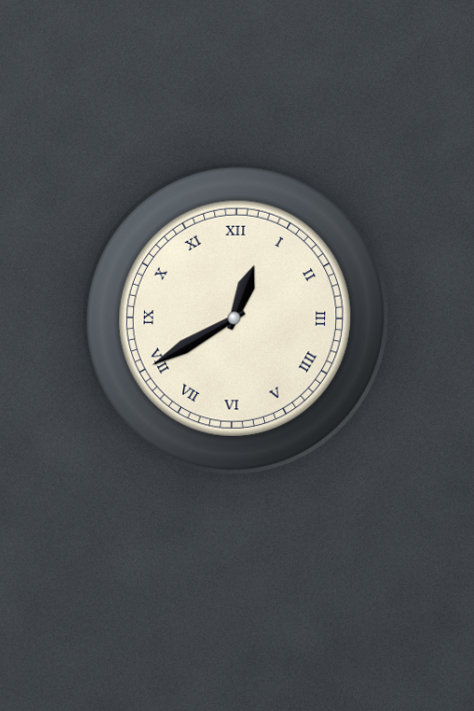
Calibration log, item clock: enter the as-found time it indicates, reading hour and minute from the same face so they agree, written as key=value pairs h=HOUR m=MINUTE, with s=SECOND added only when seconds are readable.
h=12 m=40
